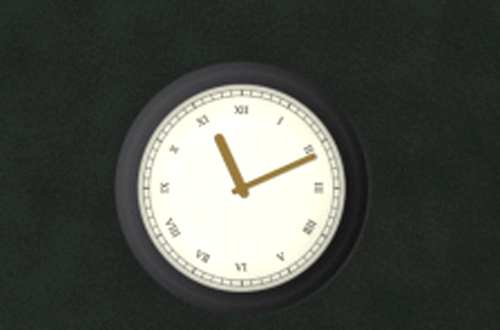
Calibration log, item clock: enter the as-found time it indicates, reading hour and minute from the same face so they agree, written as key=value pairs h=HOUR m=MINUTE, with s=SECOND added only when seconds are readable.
h=11 m=11
